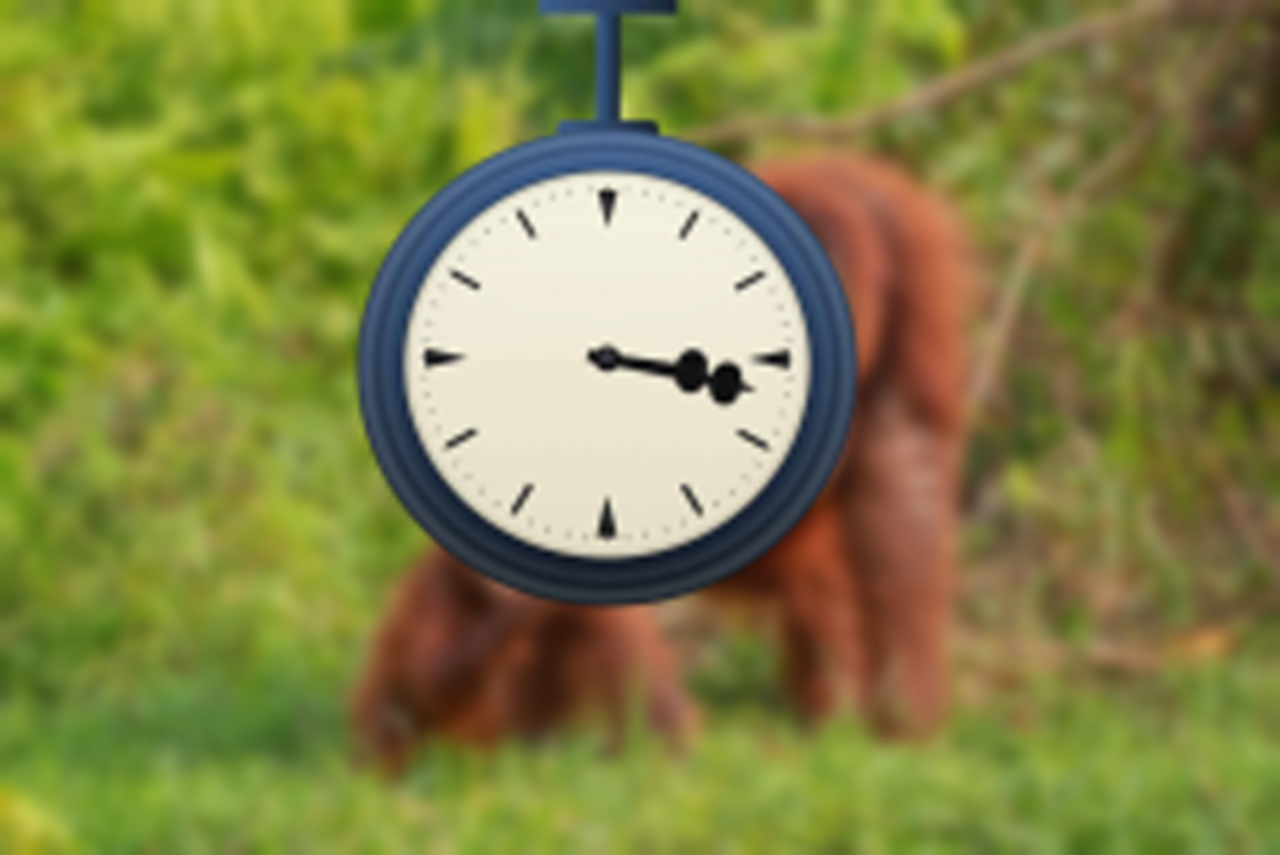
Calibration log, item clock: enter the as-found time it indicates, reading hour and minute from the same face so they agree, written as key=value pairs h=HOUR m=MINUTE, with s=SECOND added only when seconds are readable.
h=3 m=17
